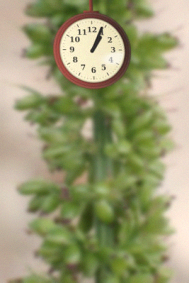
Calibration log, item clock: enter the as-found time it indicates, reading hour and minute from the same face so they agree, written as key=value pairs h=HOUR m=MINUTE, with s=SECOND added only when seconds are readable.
h=1 m=4
